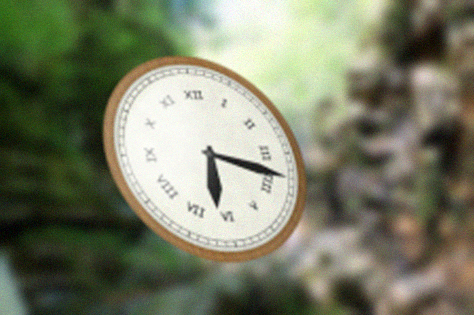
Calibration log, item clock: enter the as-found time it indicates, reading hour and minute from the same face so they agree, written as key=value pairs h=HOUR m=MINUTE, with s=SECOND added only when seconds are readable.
h=6 m=18
